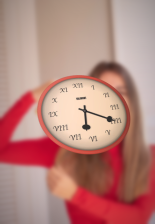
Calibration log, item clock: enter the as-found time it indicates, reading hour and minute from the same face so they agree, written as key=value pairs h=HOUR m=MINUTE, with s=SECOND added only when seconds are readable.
h=6 m=20
